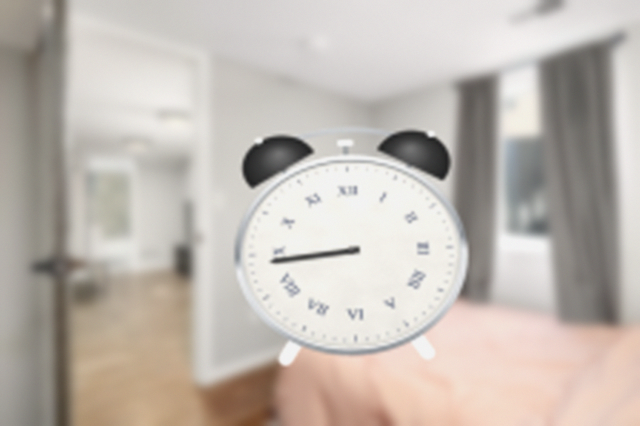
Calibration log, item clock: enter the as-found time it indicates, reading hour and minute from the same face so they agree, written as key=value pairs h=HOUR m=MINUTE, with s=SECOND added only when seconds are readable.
h=8 m=44
